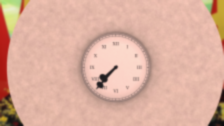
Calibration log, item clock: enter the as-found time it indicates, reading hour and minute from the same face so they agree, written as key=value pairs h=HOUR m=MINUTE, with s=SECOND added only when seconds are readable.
h=7 m=37
